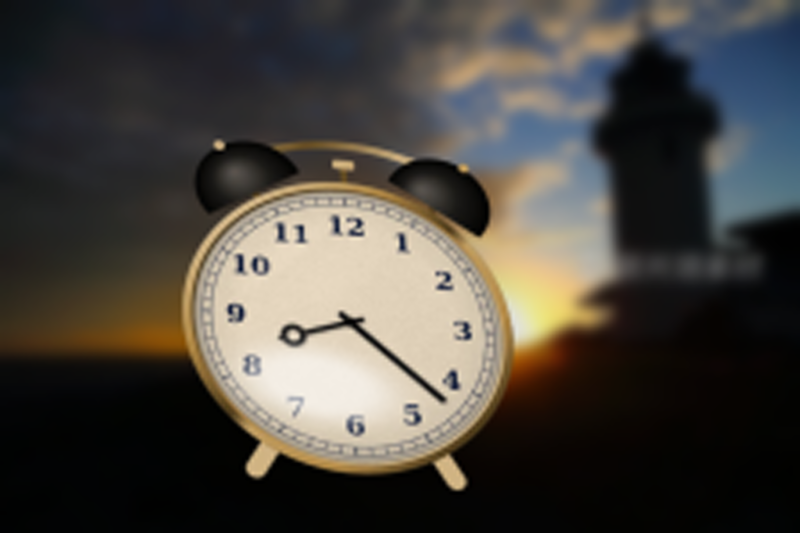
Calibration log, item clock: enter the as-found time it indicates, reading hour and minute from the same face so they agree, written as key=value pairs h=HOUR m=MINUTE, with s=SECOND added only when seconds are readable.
h=8 m=22
